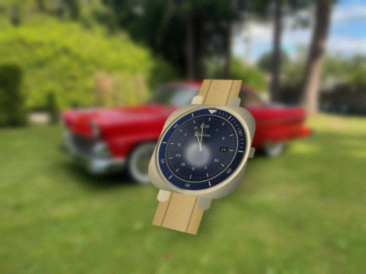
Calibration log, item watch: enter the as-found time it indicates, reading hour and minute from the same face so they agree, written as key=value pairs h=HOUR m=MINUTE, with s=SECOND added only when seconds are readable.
h=10 m=58
